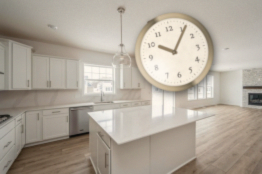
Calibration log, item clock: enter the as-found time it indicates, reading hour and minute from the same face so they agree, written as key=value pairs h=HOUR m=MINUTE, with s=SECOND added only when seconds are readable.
h=10 m=6
